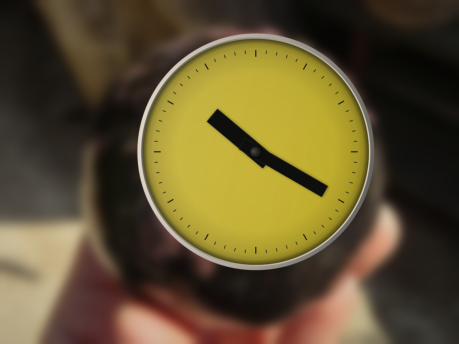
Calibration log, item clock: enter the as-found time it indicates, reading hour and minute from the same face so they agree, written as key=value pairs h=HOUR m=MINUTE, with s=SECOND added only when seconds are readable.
h=10 m=20
